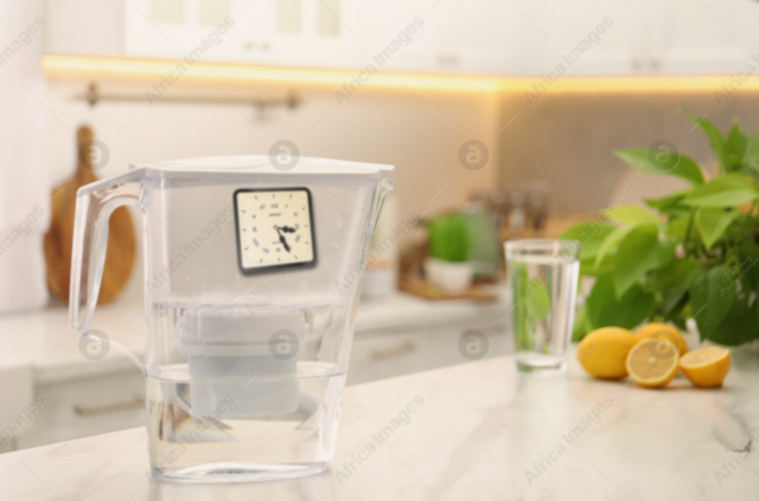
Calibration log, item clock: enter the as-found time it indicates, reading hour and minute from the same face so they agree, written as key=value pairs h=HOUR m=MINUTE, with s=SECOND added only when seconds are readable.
h=3 m=26
